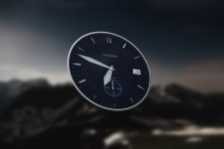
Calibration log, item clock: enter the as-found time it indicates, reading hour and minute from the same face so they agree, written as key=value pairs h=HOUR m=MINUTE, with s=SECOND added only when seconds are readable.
h=6 m=48
